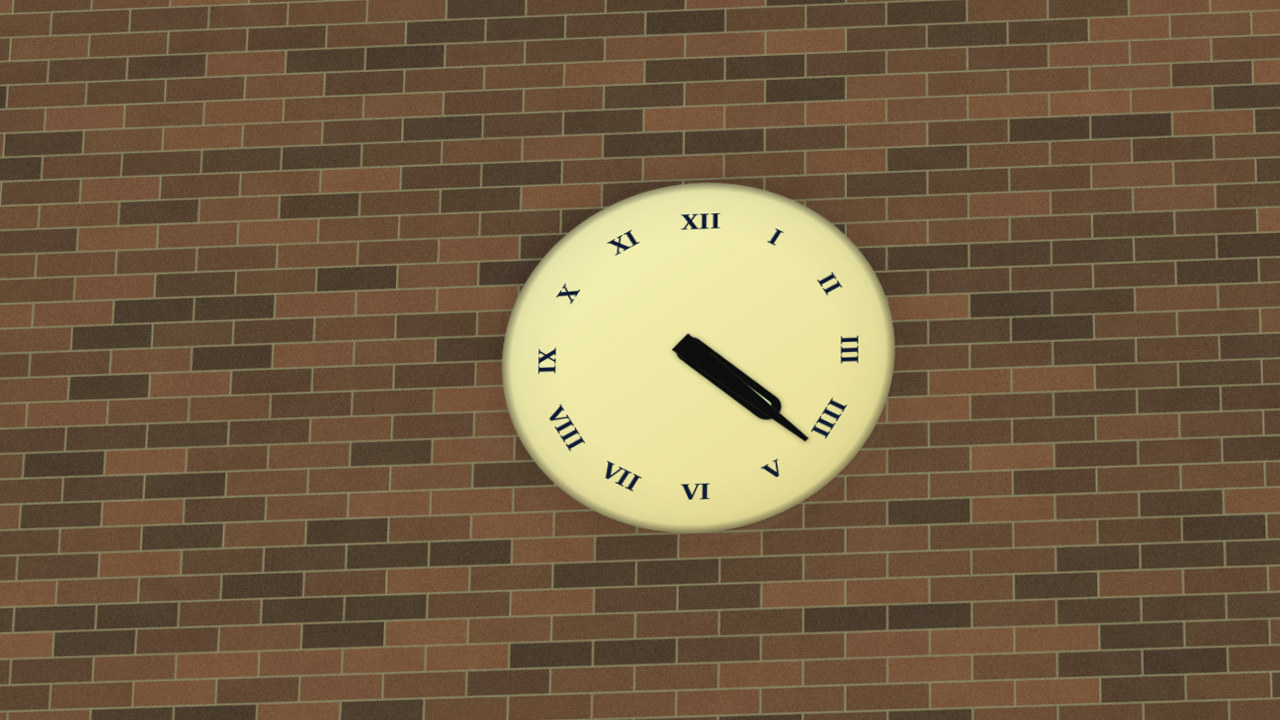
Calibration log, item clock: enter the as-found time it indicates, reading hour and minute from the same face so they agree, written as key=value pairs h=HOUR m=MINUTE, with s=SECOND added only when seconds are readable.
h=4 m=22
